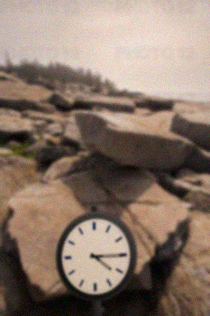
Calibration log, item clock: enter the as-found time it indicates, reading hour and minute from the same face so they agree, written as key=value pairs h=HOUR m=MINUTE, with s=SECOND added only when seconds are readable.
h=4 m=15
